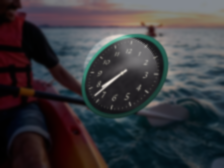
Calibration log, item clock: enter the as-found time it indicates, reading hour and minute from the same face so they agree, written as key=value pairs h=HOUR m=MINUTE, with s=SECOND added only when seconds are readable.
h=7 m=37
